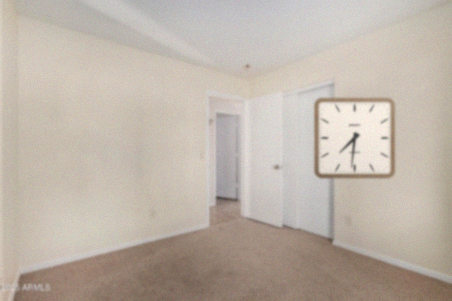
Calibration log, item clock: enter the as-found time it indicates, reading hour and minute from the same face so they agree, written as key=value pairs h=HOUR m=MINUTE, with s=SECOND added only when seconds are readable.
h=7 m=31
